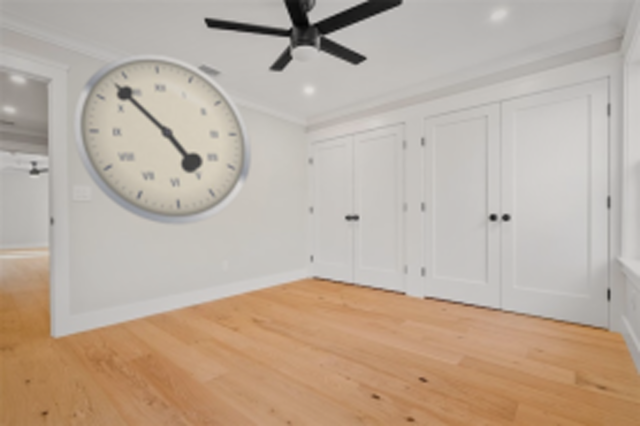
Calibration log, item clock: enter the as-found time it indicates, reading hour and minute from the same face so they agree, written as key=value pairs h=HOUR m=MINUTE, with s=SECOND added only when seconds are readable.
h=4 m=53
